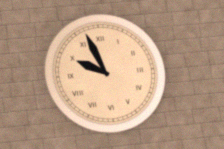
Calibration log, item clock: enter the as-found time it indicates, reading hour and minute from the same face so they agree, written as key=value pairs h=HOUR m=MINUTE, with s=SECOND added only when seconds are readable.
h=9 m=57
